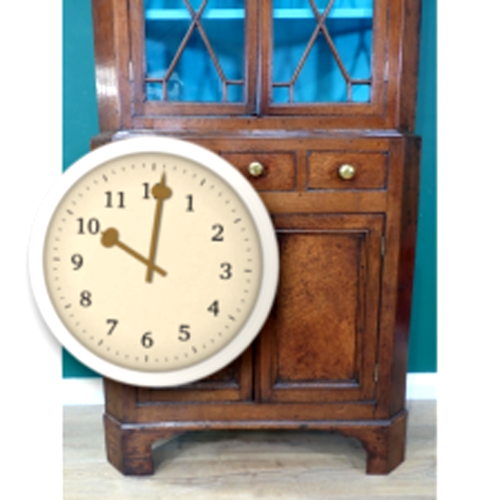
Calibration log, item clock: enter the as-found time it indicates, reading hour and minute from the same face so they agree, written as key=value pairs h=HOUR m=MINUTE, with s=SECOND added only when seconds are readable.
h=10 m=1
